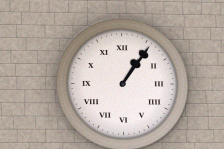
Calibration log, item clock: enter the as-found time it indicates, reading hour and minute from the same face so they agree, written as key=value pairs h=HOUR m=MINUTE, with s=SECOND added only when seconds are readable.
h=1 m=6
